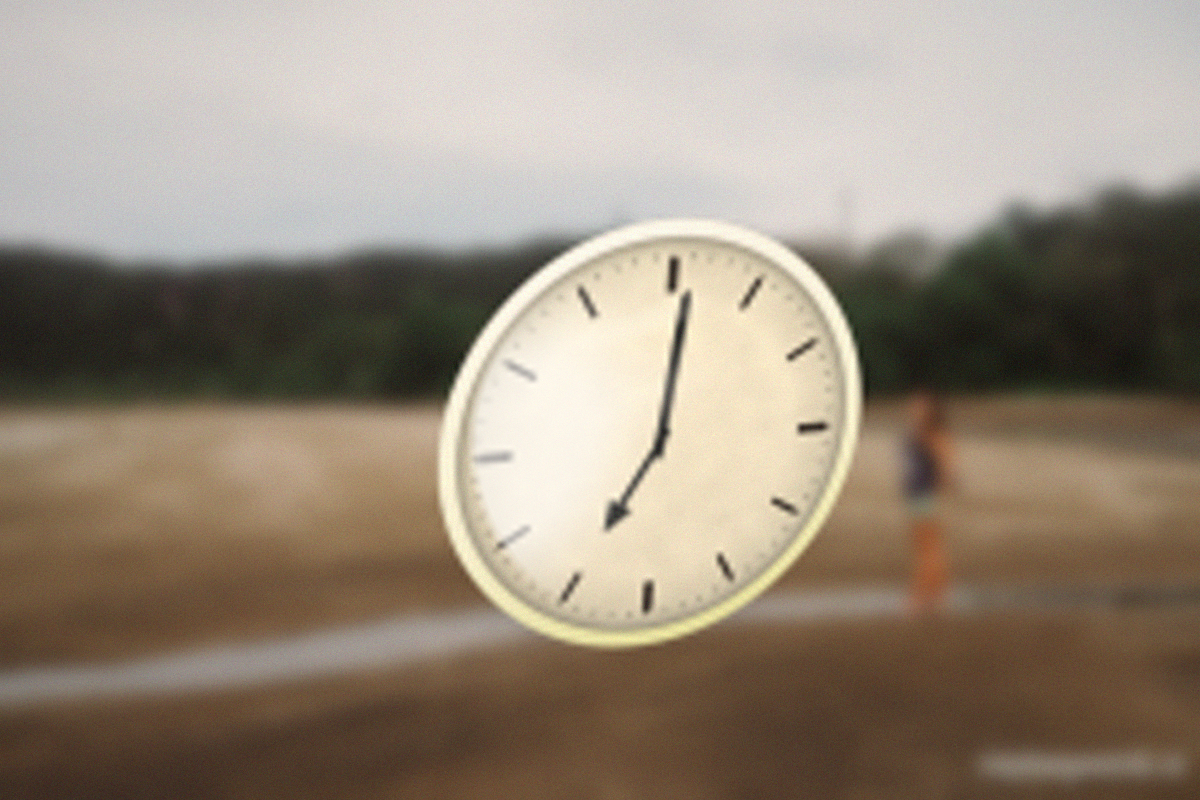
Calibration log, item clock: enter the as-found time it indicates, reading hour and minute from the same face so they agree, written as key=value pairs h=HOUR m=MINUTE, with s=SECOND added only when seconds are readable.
h=7 m=1
